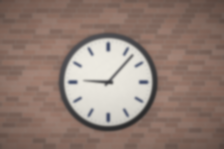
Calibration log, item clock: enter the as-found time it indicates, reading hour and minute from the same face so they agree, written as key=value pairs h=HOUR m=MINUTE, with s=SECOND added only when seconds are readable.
h=9 m=7
